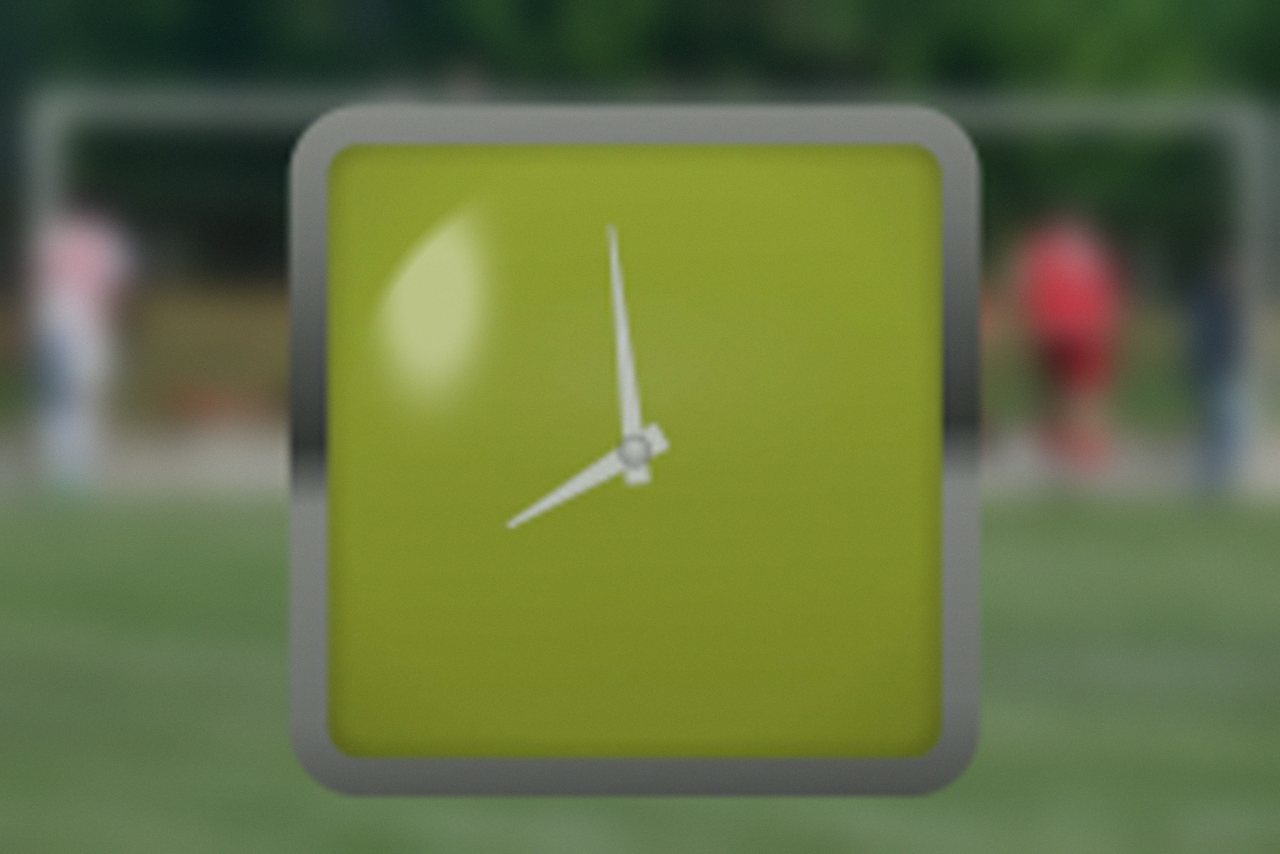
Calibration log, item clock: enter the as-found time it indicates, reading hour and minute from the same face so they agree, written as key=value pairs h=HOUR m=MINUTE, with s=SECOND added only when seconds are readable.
h=7 m=59
